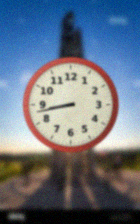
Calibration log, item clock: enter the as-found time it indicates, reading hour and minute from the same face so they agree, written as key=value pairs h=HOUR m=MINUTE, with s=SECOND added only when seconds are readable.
h=8 m=43
